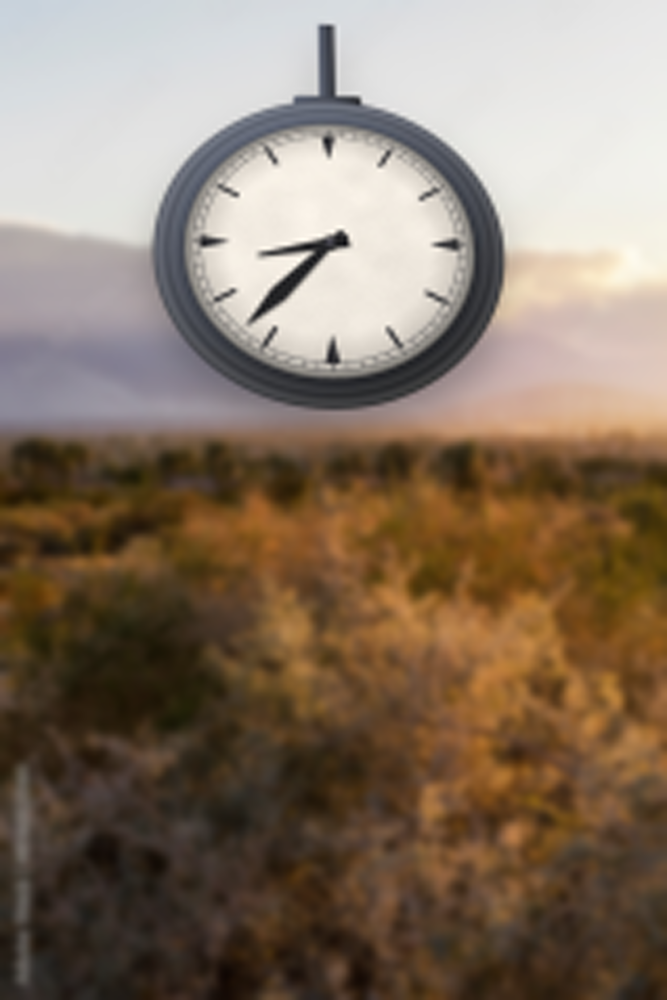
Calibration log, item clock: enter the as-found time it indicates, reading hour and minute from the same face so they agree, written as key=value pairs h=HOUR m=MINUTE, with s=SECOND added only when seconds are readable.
h=8 m=37
